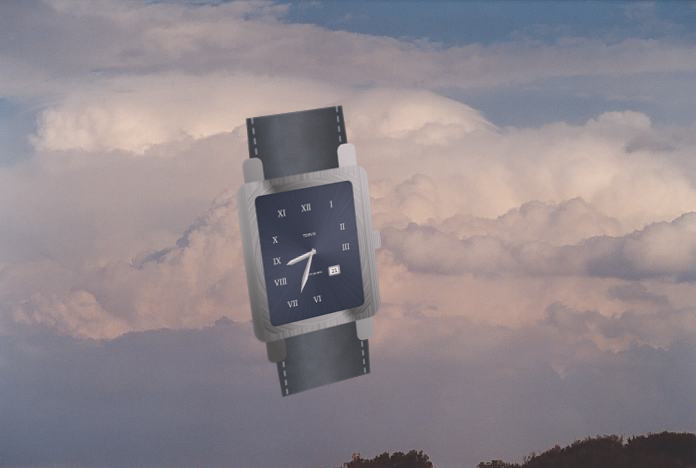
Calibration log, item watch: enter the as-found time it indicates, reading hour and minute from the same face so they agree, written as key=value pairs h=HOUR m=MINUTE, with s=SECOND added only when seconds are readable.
h=8 m=34
